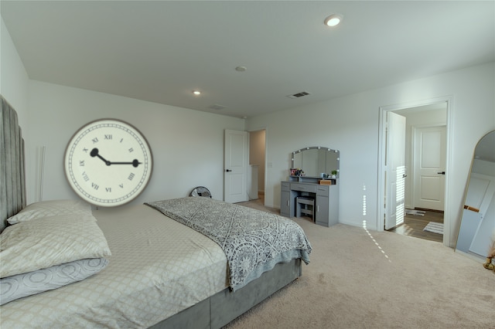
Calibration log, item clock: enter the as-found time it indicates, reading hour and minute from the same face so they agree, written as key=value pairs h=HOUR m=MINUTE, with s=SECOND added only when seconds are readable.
h=10 m=15
